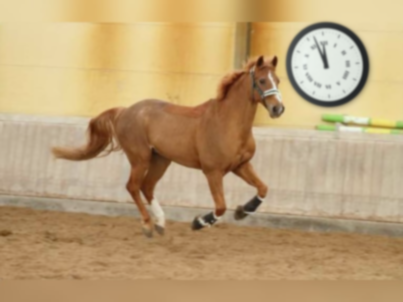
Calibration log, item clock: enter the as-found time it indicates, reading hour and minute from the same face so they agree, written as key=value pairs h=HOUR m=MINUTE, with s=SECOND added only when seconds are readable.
h=11 m=57
